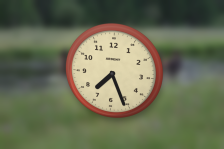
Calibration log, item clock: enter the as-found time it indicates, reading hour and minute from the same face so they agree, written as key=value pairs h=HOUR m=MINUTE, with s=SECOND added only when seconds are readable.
h=7 m=26
